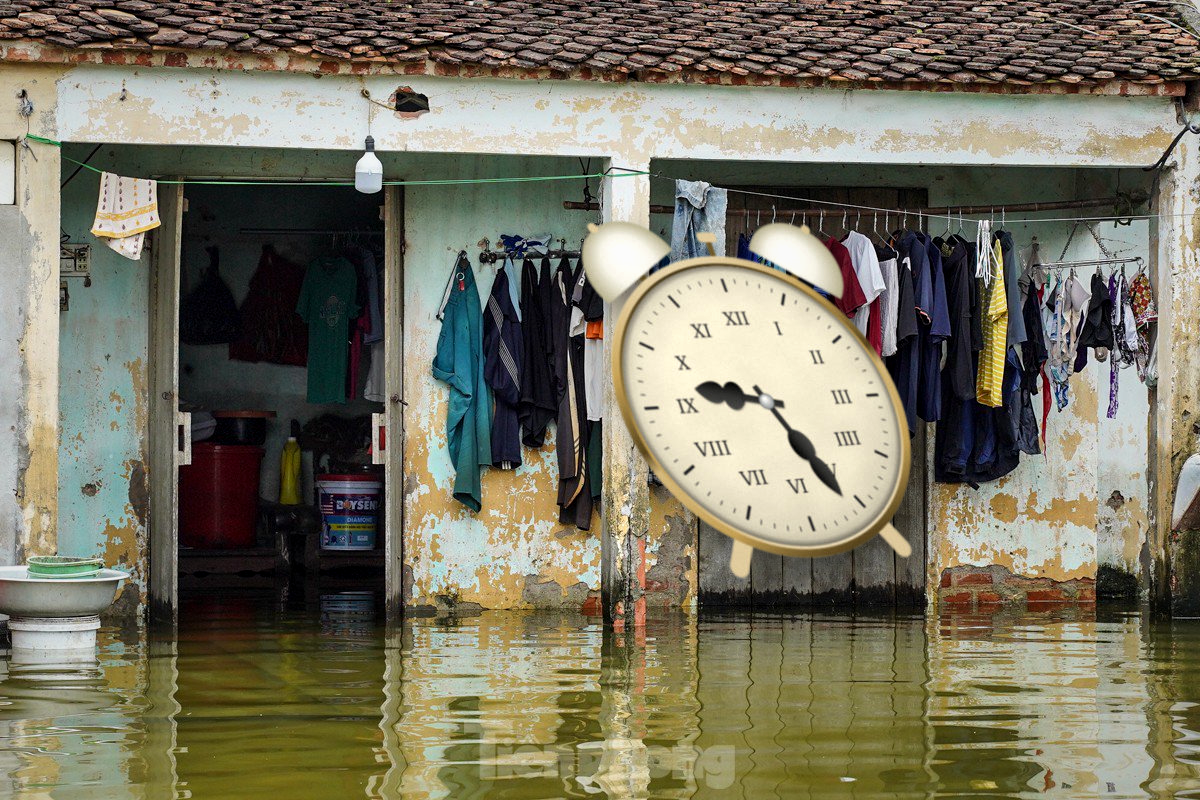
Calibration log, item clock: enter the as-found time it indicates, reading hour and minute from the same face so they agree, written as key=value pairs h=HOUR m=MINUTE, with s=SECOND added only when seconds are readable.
h=9 m=26
